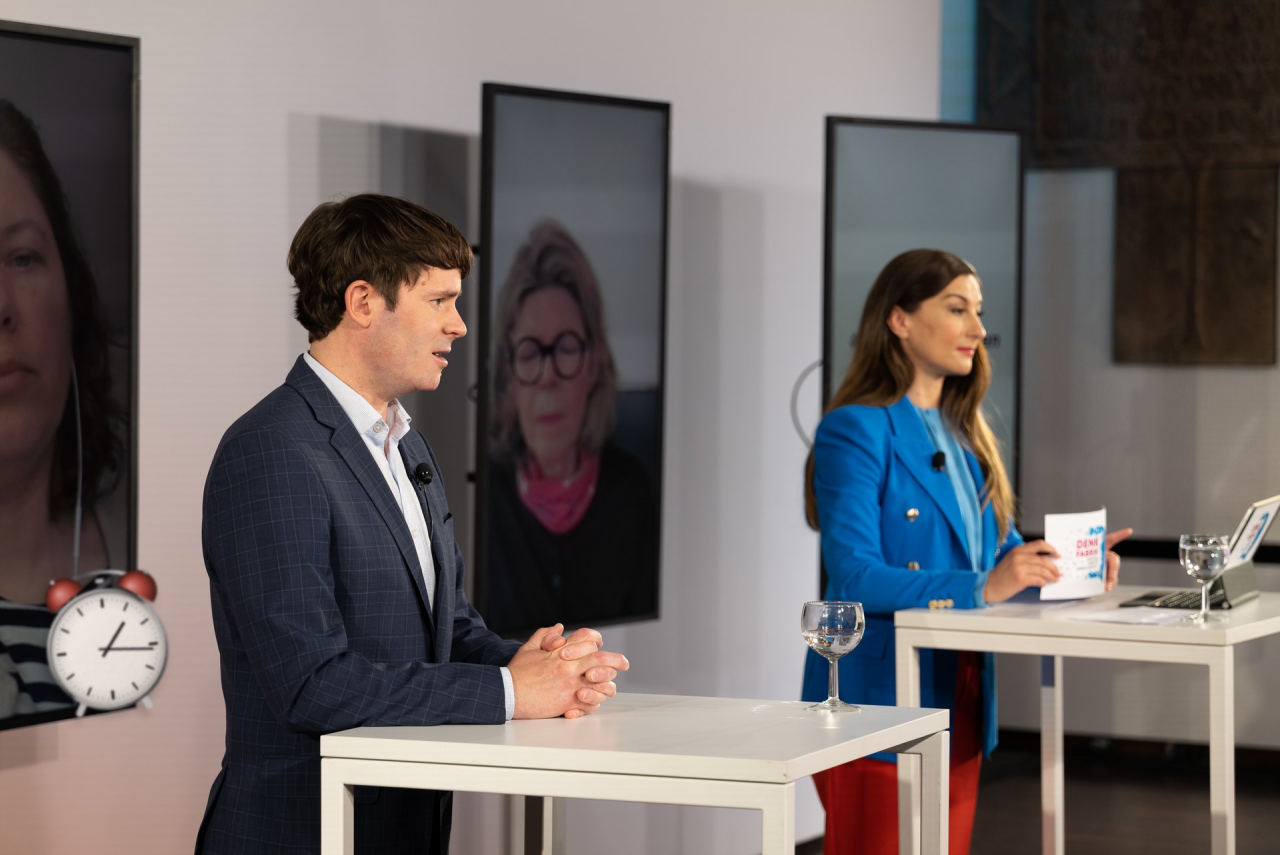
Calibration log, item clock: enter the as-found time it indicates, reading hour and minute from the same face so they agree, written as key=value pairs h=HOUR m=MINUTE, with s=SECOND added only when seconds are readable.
h=1 m=16
